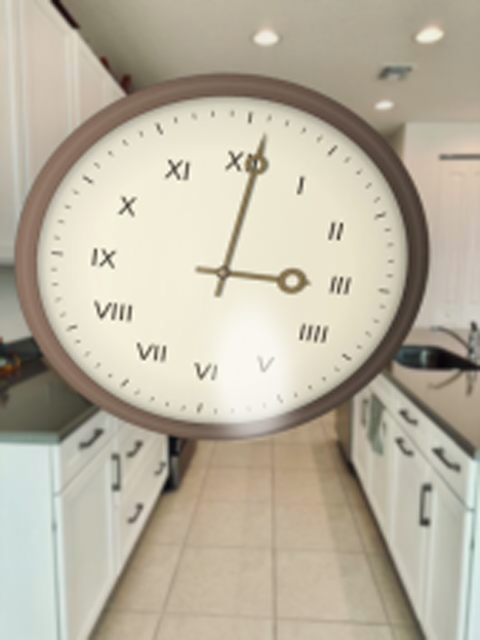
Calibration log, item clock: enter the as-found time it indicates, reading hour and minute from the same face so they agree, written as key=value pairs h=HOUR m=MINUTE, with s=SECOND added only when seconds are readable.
h=3 m=1
